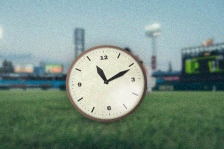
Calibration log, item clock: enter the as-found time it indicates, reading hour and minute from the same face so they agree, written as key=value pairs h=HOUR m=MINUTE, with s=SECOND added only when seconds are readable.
h=11 m=11
